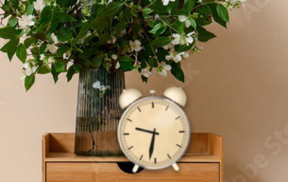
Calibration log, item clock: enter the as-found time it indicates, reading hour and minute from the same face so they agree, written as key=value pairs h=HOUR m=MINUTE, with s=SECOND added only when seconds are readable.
h=9 m=32
